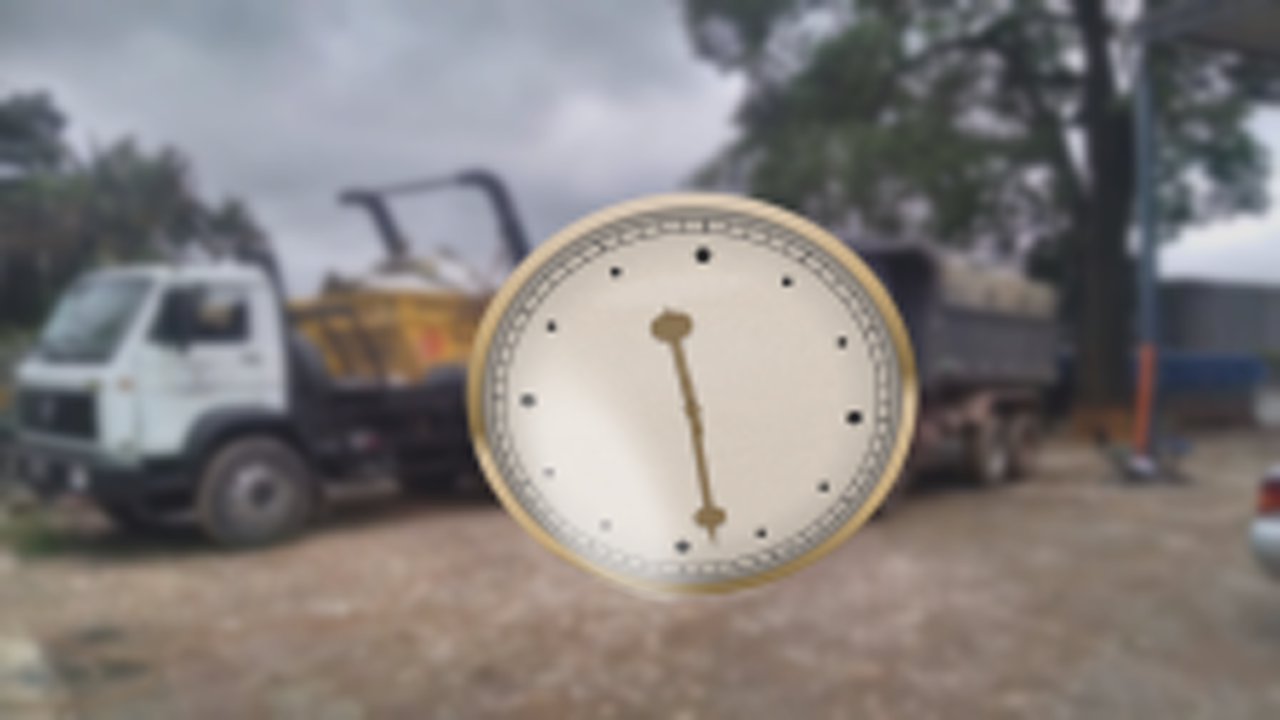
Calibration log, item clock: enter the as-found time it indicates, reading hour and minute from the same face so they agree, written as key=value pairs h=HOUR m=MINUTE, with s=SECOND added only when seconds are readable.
h=11 m=28
